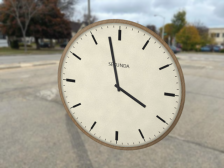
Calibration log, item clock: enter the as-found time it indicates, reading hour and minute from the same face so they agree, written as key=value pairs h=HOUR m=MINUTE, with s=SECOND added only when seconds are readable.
h=3 m=58
